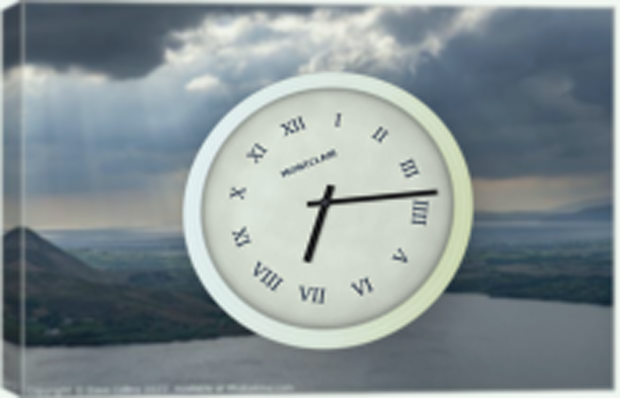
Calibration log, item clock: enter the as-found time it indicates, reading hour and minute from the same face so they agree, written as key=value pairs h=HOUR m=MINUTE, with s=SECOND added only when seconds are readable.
h=7 m=18
